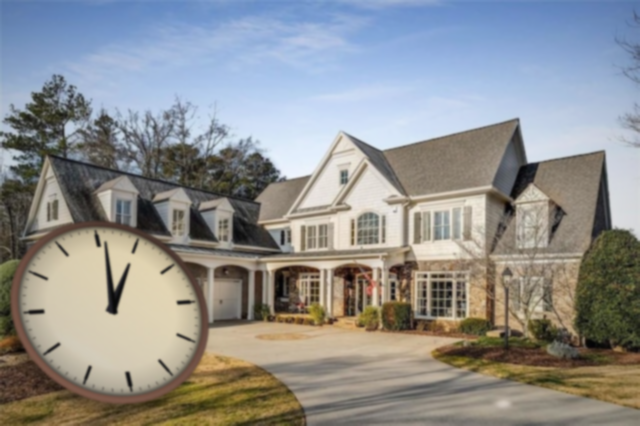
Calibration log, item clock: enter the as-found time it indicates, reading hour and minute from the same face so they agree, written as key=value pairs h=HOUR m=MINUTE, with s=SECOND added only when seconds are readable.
h=1 m=1
